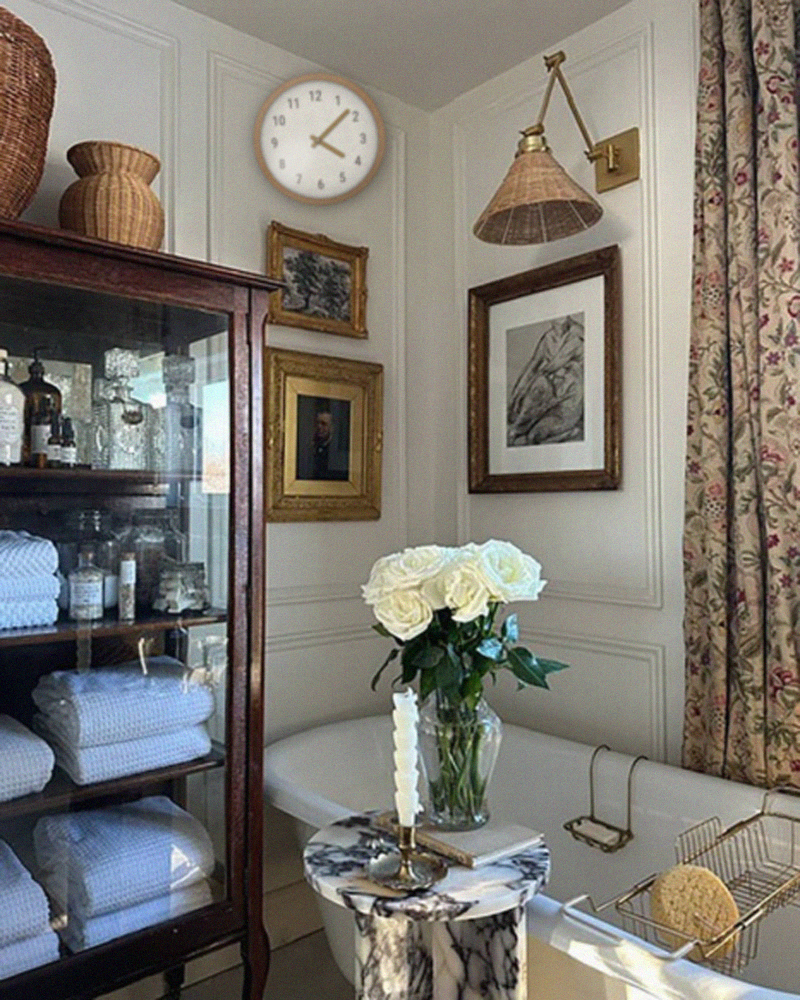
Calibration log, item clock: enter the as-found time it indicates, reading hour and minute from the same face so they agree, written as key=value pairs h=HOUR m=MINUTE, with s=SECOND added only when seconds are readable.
h=4 m=8
